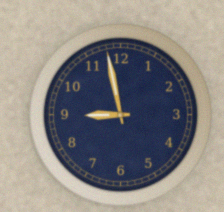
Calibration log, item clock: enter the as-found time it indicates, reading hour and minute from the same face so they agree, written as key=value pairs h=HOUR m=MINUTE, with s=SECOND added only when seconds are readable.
h=8 m=58
